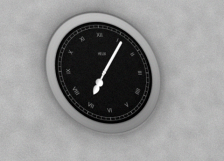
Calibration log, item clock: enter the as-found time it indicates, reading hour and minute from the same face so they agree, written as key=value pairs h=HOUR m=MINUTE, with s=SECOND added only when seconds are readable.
h=7 m=6
